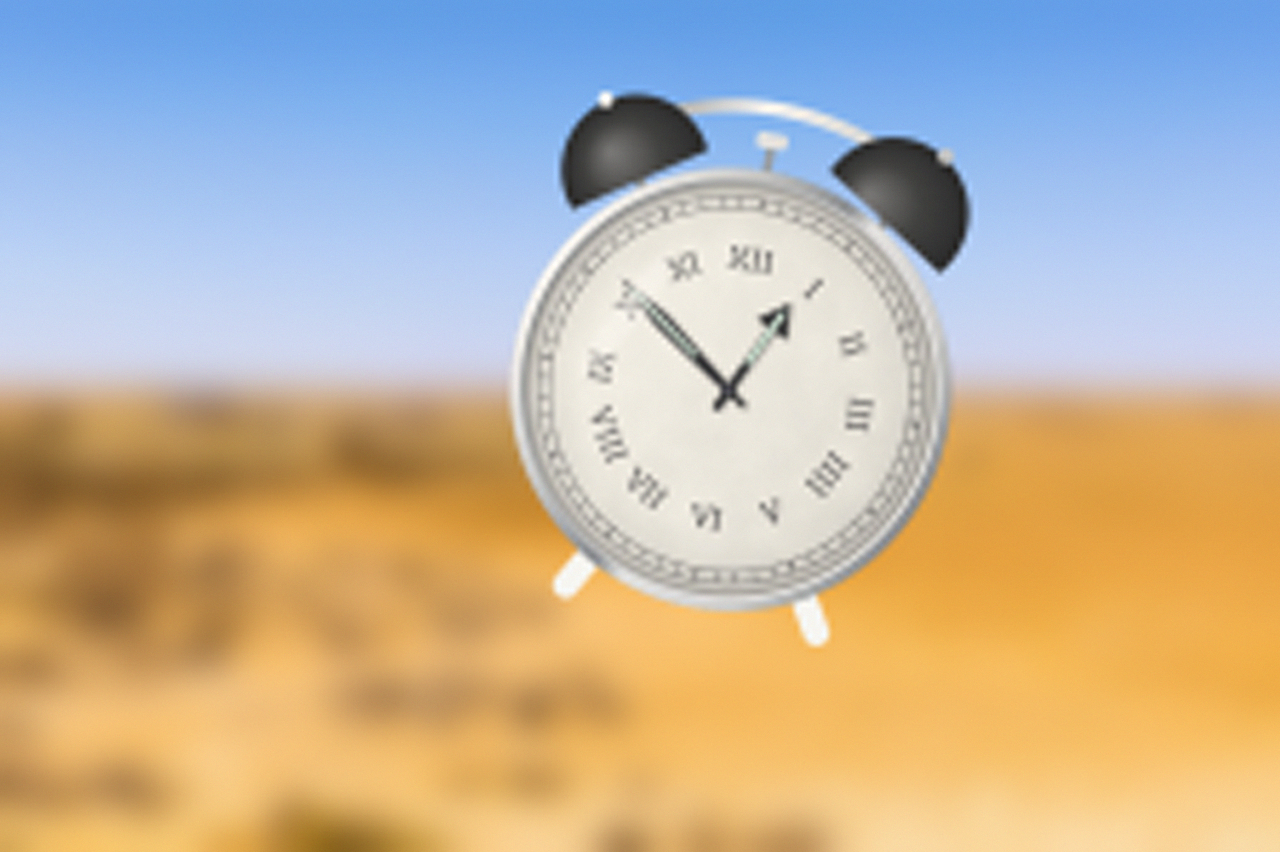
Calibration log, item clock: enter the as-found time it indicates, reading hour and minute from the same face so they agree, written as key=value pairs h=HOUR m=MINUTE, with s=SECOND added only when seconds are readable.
h=12 m=51
